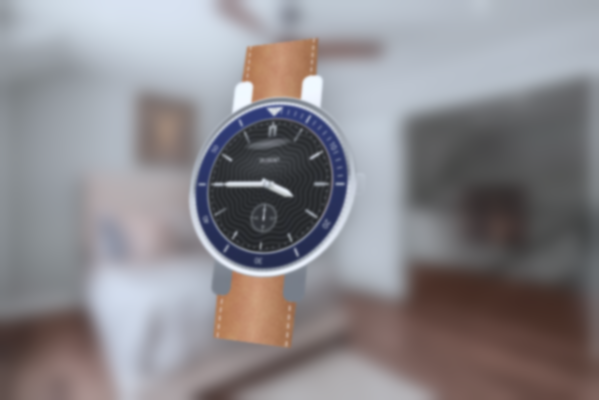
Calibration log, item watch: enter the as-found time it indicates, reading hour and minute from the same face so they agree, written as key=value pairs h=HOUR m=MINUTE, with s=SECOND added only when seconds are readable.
h=3 m=45
